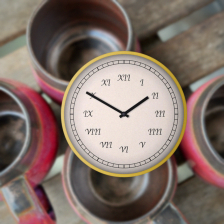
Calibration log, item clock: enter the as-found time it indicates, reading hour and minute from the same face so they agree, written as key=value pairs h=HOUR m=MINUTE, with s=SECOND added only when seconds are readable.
h=1 m=50
